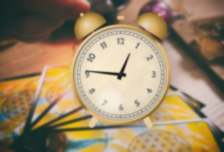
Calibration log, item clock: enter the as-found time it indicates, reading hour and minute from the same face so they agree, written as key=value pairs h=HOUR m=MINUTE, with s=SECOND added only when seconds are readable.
h=12 m=46
